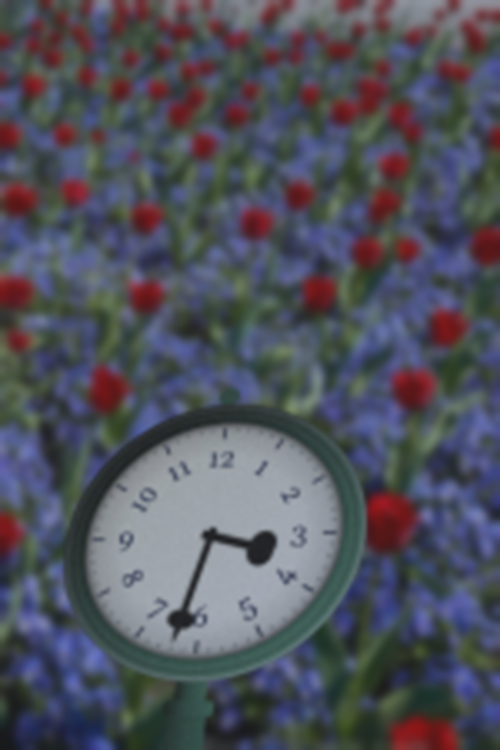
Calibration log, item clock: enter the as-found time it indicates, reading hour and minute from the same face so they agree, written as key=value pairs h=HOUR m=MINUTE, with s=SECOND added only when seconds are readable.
h=3 m=32
